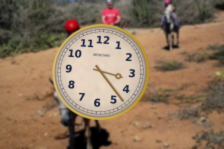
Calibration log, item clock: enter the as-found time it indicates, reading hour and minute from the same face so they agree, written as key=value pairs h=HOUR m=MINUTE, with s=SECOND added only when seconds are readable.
h=3 m=23
